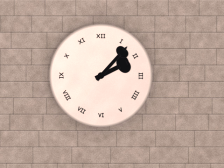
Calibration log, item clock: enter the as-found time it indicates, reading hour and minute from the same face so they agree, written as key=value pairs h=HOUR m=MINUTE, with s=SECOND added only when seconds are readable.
h=2 m=7
